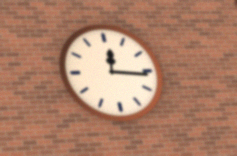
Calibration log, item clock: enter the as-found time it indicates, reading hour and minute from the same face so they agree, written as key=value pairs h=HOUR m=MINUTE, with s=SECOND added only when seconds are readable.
h=12 m=16
